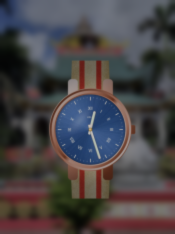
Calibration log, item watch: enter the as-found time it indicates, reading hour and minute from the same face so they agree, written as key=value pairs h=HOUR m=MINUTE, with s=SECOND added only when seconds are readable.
h=12 m=27
